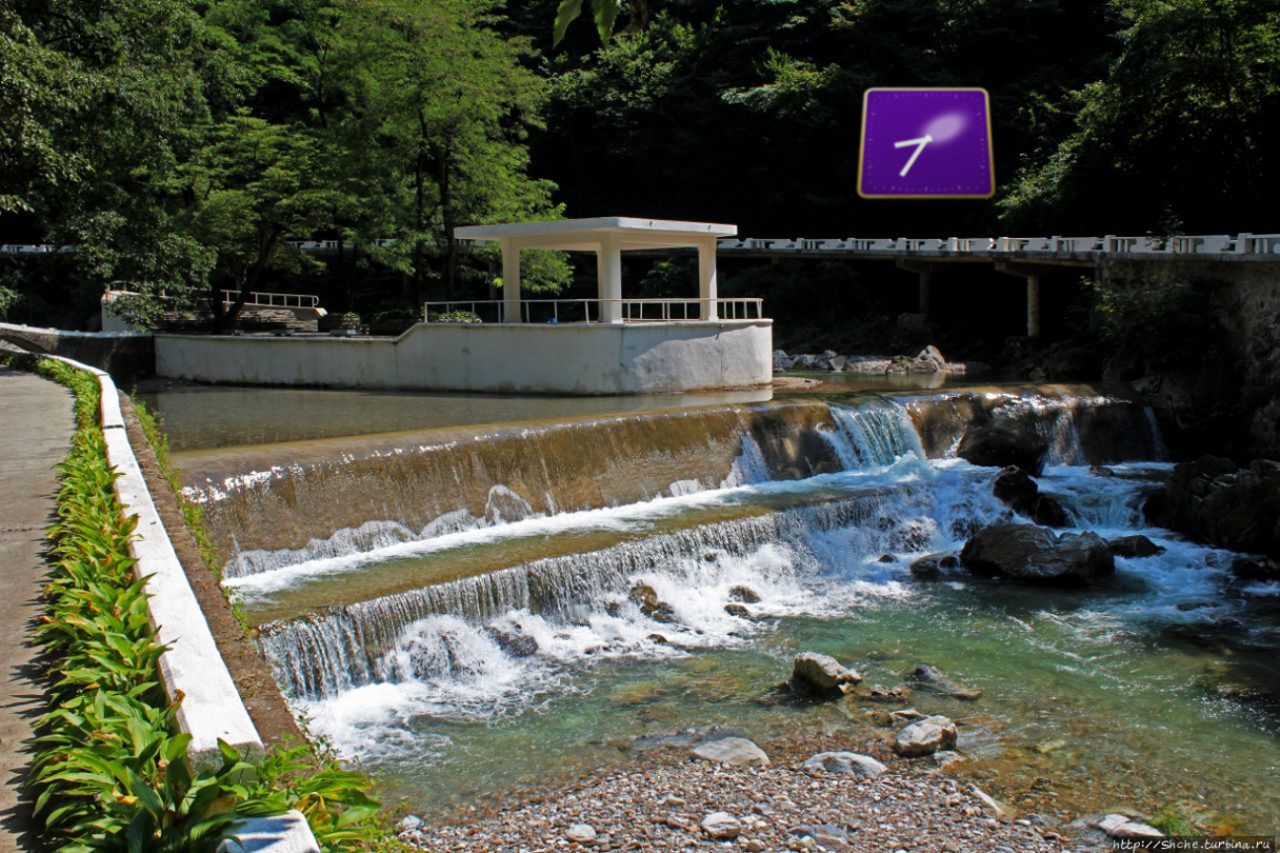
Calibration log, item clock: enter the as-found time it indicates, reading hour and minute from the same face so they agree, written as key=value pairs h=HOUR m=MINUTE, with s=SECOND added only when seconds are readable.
h=8 m=35
